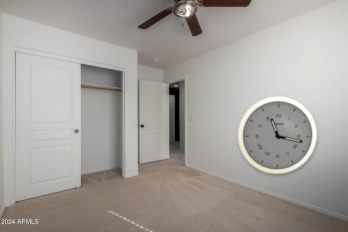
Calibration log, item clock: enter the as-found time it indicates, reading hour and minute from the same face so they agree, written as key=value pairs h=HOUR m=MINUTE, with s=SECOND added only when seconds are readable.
h=11 m=17
